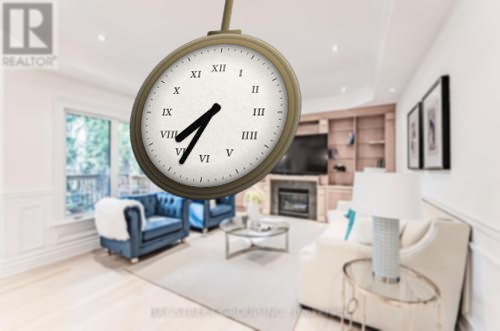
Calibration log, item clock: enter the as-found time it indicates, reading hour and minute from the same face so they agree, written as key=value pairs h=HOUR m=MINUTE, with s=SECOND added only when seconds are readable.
h=7 m=34
